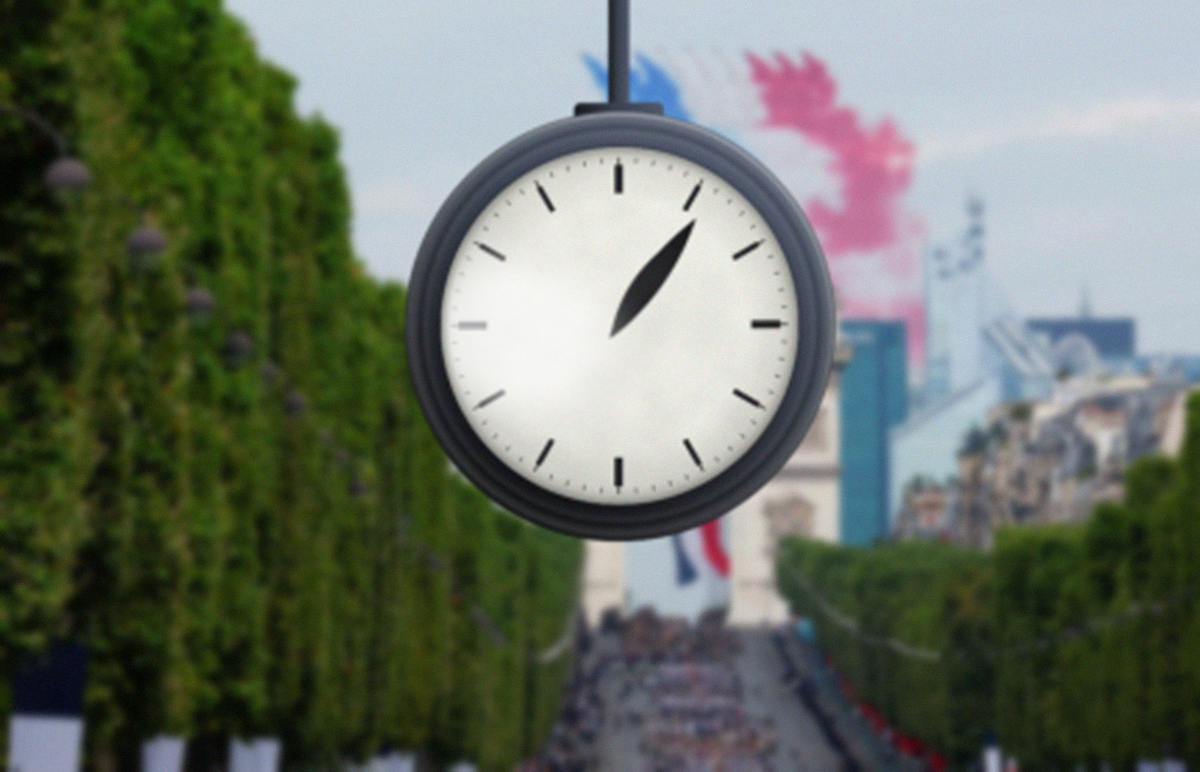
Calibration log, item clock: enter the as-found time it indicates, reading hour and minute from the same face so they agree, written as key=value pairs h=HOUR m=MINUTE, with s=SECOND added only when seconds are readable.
h=1 m=6
